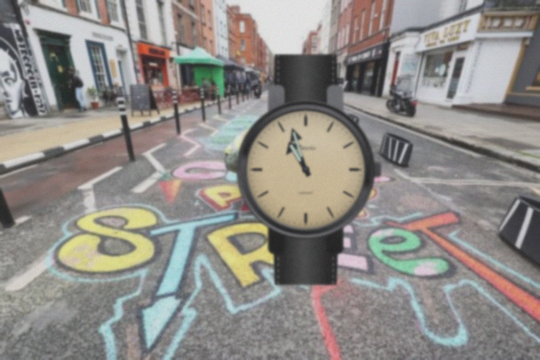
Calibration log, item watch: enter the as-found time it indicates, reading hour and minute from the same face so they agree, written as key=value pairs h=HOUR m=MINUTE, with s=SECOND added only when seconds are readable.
h=10 m=57
